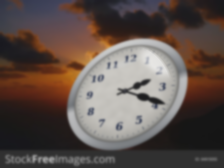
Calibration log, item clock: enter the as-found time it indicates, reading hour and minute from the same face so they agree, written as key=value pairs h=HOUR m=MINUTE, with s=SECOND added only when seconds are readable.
h=2 m=19
